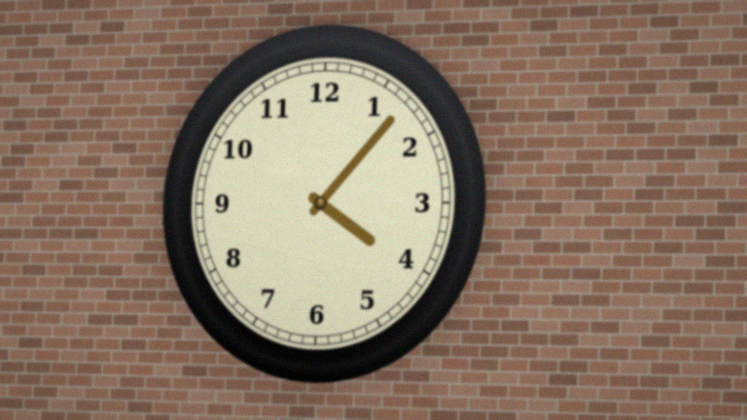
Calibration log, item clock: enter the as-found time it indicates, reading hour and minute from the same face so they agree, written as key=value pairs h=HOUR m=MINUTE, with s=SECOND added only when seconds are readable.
h=4 m=7
